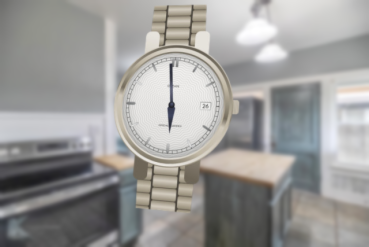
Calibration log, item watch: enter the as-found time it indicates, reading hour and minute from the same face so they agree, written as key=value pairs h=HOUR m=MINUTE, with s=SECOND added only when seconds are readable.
h=5 m=59
